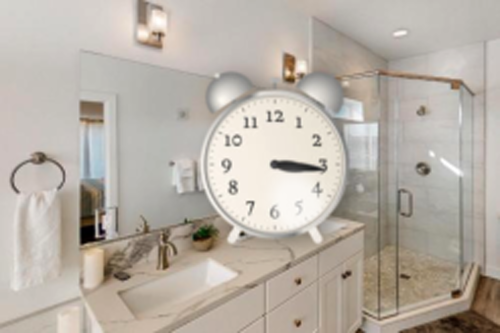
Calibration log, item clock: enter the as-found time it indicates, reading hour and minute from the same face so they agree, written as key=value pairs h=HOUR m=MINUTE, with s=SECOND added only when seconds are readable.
h=3 m=16
